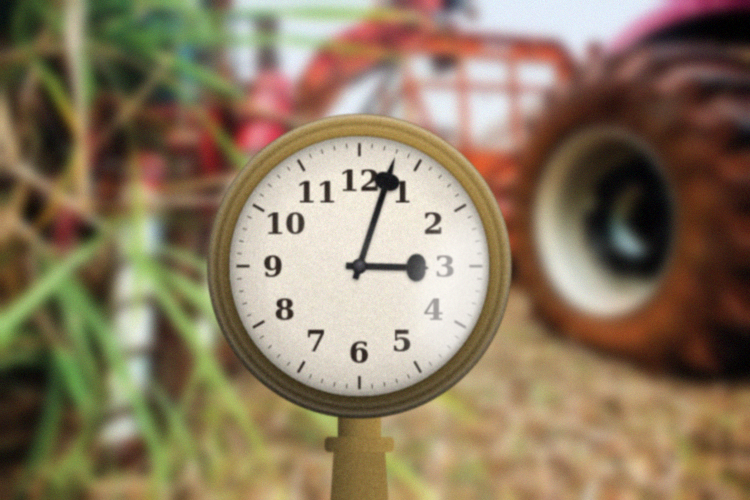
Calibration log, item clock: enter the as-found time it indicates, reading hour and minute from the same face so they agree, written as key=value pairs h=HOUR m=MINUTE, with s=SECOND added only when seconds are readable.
h=3 m=3
